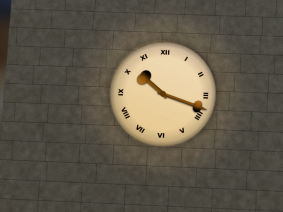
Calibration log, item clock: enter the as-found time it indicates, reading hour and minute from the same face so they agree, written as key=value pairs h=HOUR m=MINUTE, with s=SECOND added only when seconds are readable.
h=10 m=18
